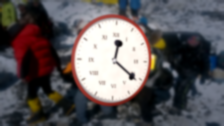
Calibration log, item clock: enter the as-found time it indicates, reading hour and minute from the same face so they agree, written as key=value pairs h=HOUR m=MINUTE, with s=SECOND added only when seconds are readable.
h=12 m=21
